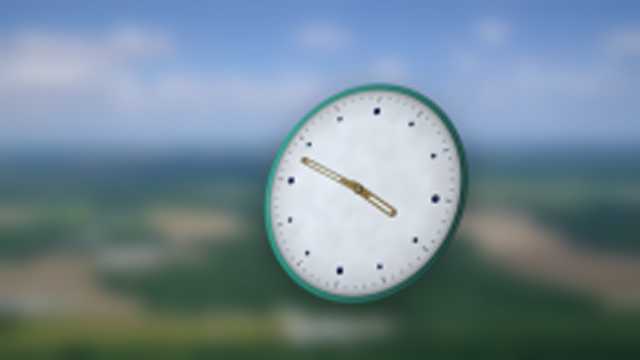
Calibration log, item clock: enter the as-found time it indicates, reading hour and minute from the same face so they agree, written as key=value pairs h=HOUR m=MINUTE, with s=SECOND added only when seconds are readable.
h=3 m=48
